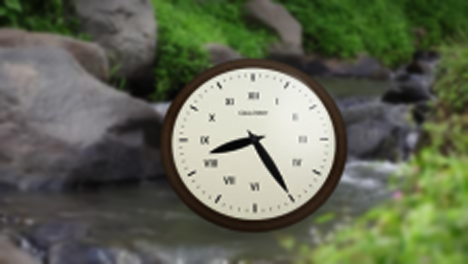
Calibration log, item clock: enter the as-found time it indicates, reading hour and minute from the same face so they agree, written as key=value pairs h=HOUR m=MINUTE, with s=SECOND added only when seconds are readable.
h=8 m=25
